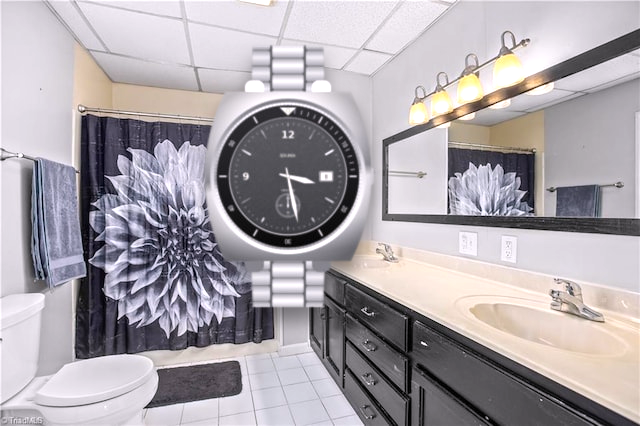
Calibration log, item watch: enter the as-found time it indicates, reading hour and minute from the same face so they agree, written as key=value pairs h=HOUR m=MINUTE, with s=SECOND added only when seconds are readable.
h=3 m=28
